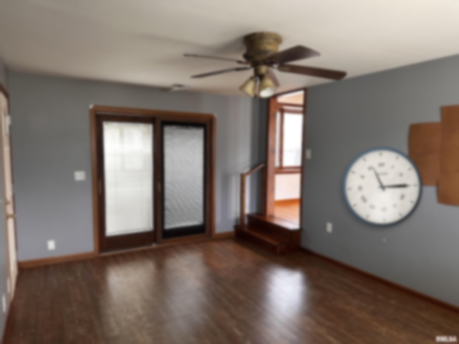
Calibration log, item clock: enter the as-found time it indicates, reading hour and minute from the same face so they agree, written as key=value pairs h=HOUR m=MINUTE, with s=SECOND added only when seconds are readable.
h=11 m=15
